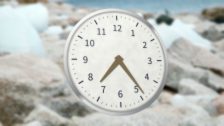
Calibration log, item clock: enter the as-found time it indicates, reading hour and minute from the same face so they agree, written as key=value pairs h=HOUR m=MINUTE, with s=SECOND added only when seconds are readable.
h=7 m=24
